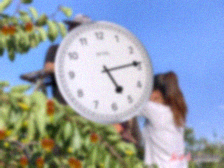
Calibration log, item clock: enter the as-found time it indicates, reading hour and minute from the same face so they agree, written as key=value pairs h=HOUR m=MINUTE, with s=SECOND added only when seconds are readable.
h=5 m=14
